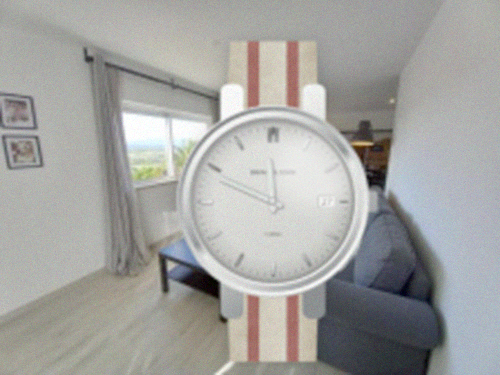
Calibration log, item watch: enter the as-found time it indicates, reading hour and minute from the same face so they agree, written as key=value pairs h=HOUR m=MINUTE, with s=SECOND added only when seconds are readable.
h=11 m=49
